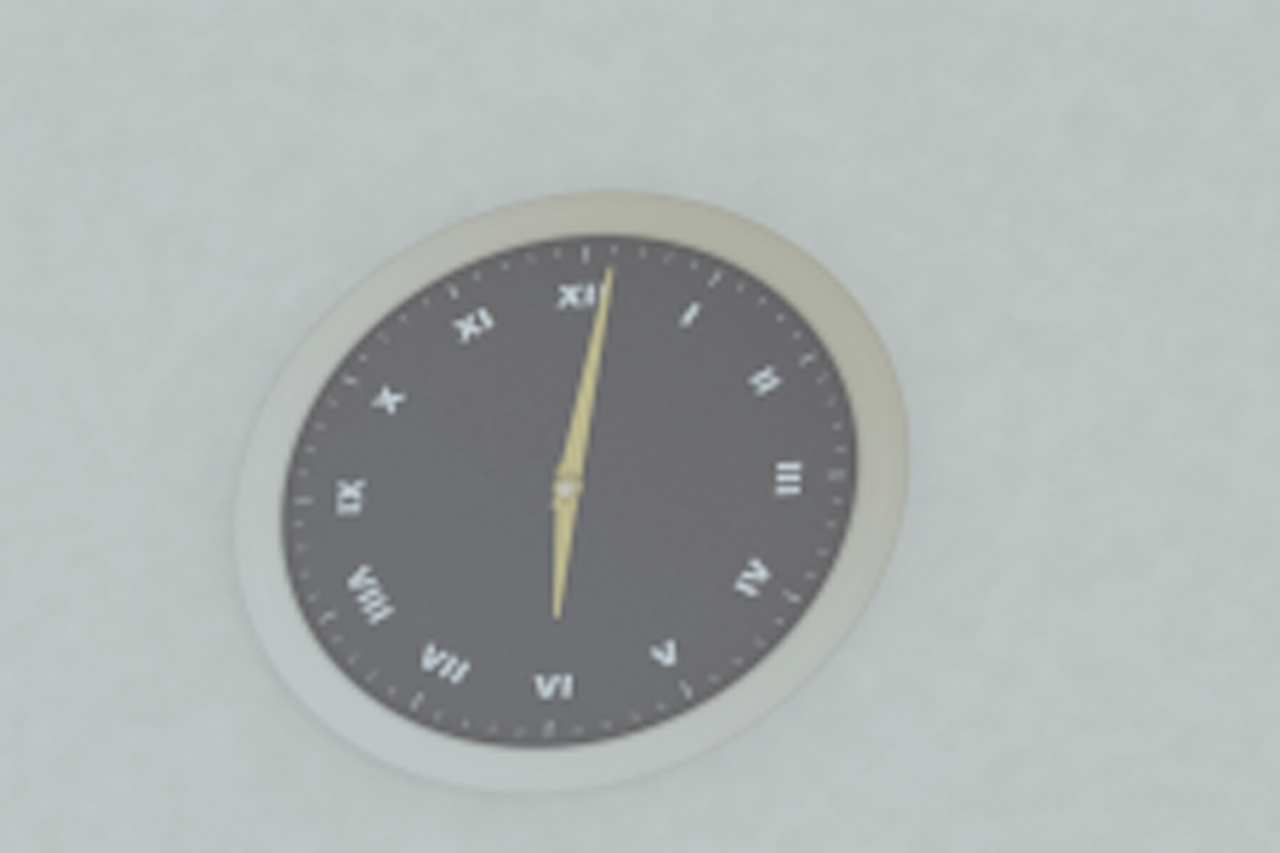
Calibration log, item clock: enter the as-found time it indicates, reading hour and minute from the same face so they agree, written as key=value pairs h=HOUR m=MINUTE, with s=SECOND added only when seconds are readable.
h=6 m=1
